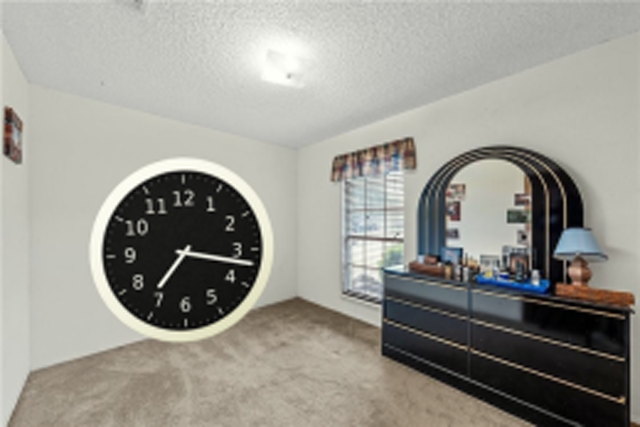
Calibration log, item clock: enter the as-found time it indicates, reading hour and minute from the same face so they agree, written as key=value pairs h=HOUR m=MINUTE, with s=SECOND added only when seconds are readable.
h=7 m=17
